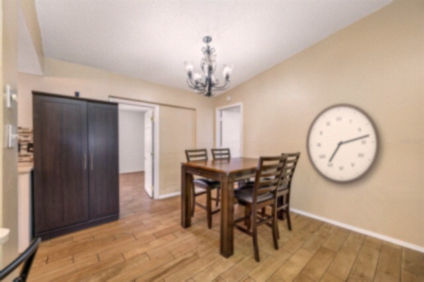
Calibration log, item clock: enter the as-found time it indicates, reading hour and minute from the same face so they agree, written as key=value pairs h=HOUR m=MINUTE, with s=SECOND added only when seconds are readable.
h=7 m=13
